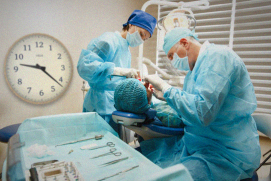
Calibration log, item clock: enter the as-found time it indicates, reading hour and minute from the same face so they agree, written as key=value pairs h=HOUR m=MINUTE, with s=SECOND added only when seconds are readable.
h=9 m=22
